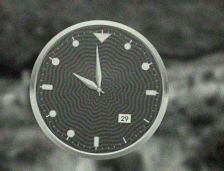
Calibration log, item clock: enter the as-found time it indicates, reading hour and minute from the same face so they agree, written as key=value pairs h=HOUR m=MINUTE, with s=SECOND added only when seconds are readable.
h=9 m=59
